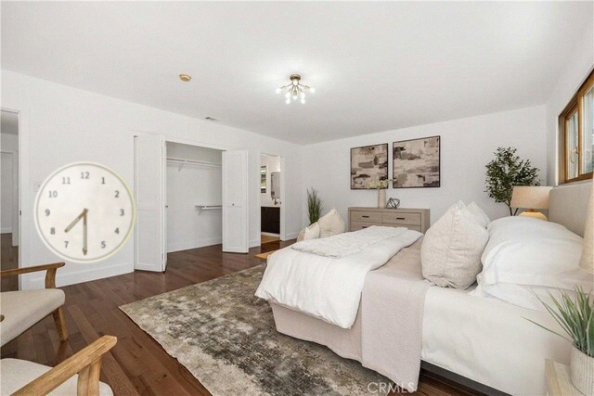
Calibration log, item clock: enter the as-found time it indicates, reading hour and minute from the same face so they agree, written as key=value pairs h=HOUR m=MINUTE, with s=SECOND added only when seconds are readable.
h=7 m=30
